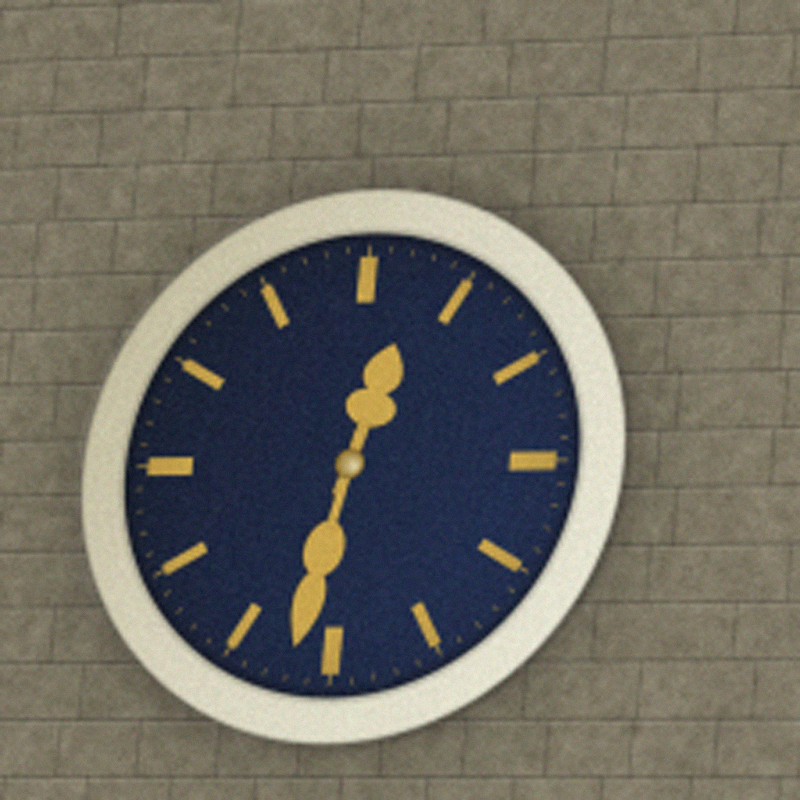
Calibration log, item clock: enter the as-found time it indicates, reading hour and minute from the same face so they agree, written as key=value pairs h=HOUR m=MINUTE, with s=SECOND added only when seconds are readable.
h=12 m=32
